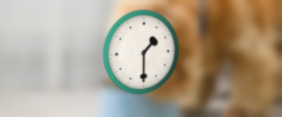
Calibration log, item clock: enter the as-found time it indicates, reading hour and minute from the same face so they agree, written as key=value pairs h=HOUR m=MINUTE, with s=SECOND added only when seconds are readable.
h=1 m=30
